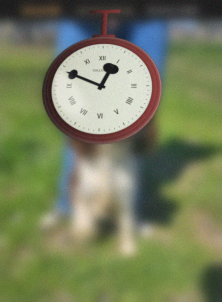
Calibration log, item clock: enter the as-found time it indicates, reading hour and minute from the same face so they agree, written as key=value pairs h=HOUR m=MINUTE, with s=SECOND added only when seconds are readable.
h=12 m=49
